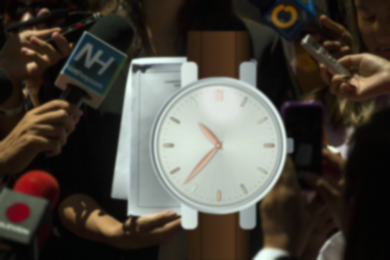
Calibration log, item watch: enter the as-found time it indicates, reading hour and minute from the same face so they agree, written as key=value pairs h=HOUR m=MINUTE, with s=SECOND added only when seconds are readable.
h=10 m=37
